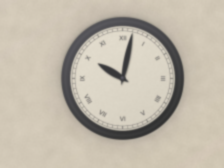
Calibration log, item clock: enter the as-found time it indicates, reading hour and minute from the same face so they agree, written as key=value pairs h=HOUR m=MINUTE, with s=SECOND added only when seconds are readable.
h=10 m=2
